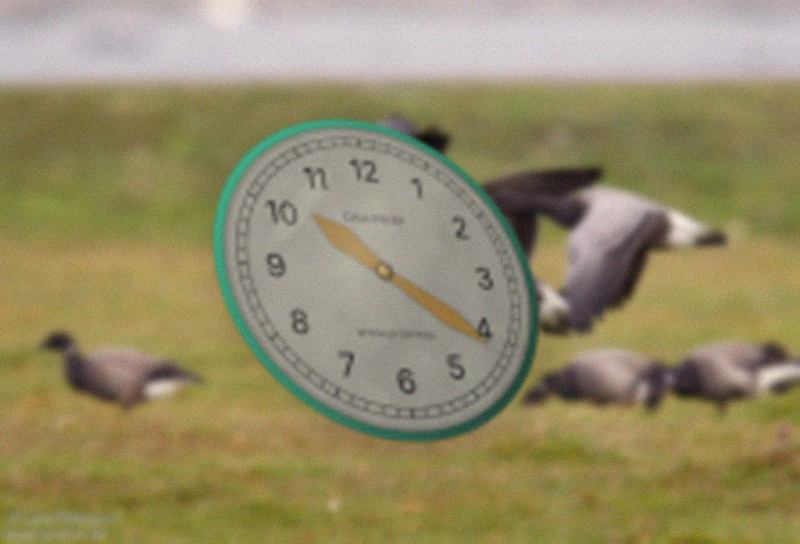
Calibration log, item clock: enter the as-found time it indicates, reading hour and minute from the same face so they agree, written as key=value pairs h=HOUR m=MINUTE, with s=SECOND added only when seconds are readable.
h=10 m=21
